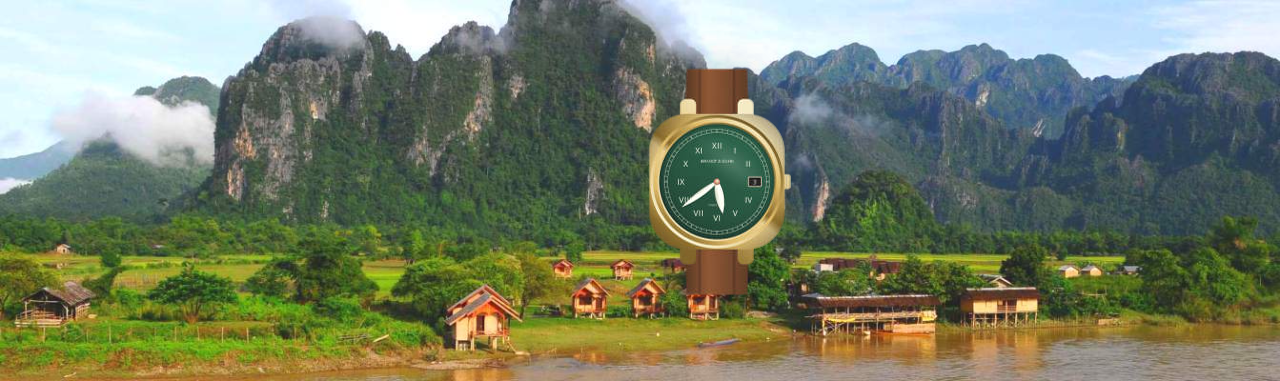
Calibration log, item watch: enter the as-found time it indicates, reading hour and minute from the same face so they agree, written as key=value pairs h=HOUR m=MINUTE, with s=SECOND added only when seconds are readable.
h=5 m=39
